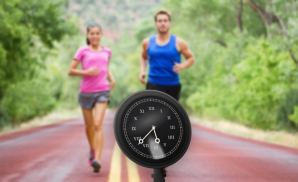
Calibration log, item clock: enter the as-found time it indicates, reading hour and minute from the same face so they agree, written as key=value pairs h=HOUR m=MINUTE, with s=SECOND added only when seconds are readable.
h=5 m=38
